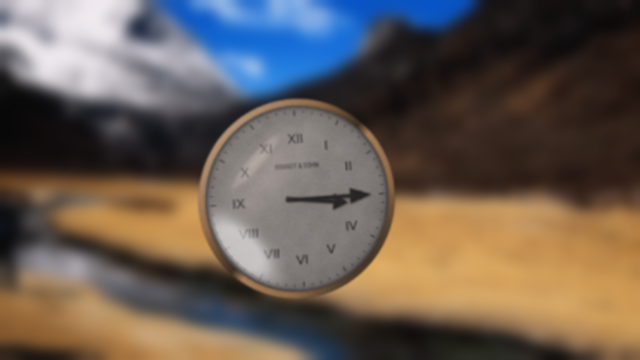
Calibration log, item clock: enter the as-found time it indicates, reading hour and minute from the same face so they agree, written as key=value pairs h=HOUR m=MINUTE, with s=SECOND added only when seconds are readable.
h=3 m=15
